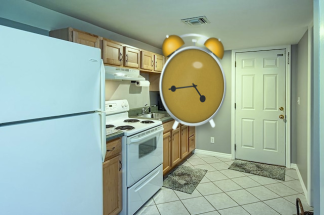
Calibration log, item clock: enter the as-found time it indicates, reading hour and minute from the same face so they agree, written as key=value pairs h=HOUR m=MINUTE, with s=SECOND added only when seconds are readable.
h=4 m=44
